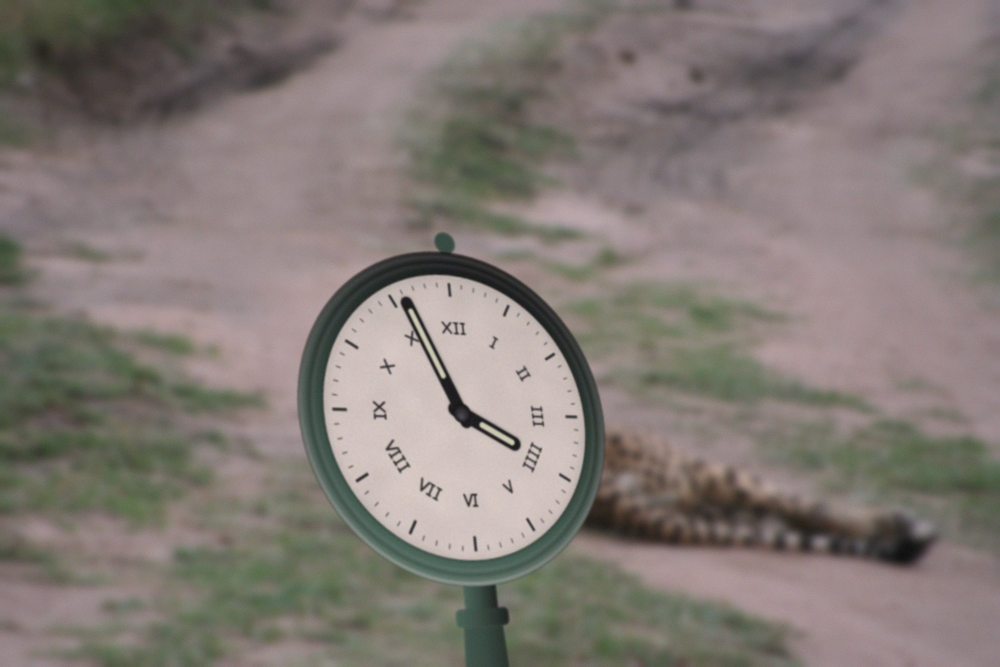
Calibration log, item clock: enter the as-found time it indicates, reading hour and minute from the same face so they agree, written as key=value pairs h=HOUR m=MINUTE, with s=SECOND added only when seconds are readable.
h=3 m=56
